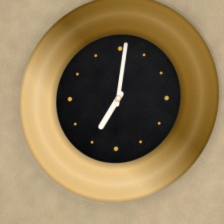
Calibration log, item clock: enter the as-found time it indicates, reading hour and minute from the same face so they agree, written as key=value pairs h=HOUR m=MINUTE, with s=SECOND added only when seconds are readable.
h=7 m=1
